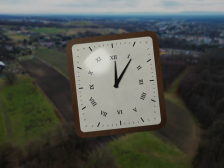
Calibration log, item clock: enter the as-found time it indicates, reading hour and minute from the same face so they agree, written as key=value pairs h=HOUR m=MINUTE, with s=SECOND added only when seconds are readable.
h=12 m=6
